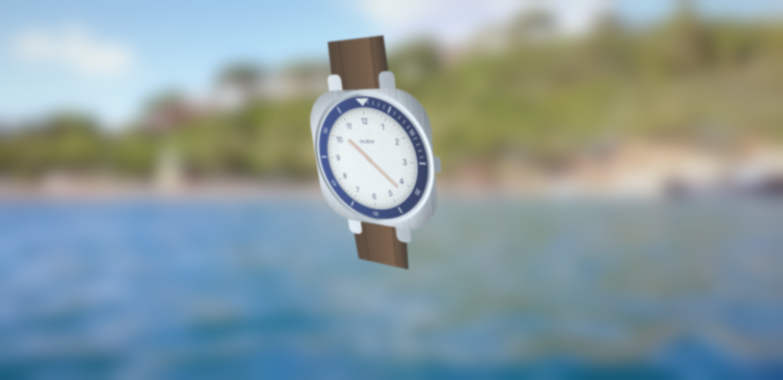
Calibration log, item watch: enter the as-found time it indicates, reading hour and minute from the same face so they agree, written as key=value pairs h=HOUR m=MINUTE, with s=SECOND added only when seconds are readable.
h=10 m=22
